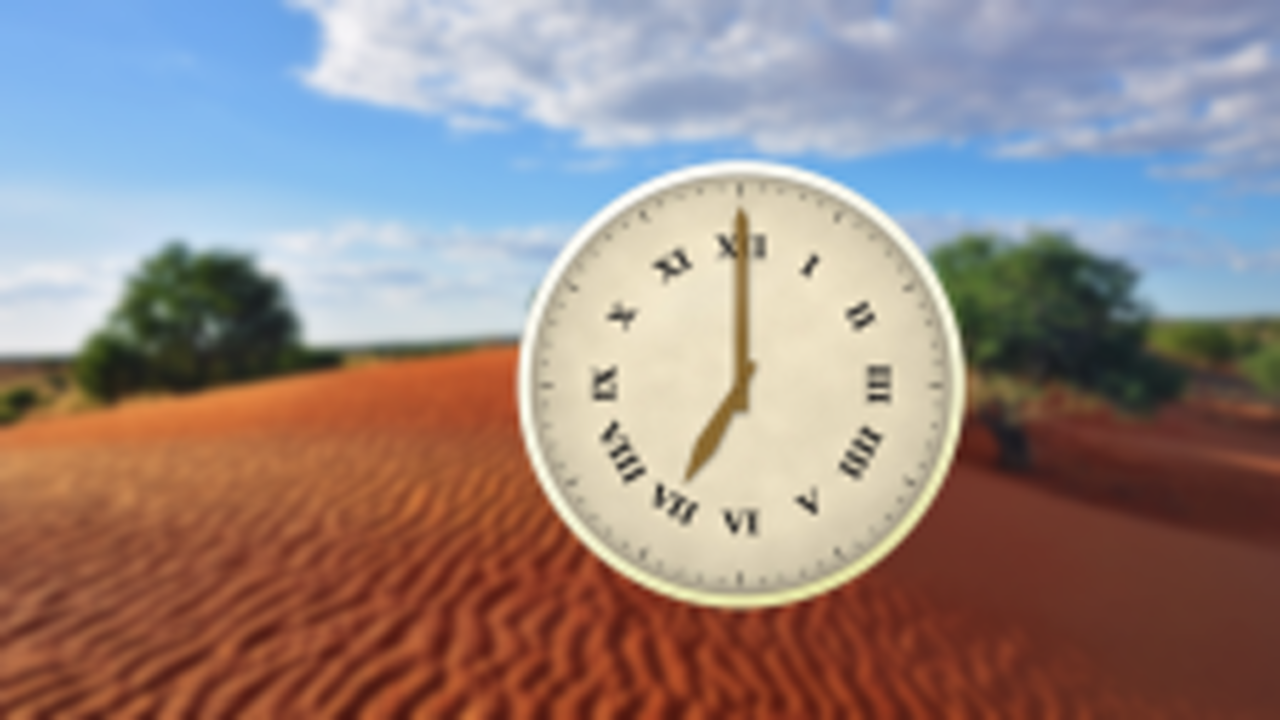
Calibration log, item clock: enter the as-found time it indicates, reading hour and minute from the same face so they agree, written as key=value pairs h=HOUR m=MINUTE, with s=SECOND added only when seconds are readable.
h=7 m=0
